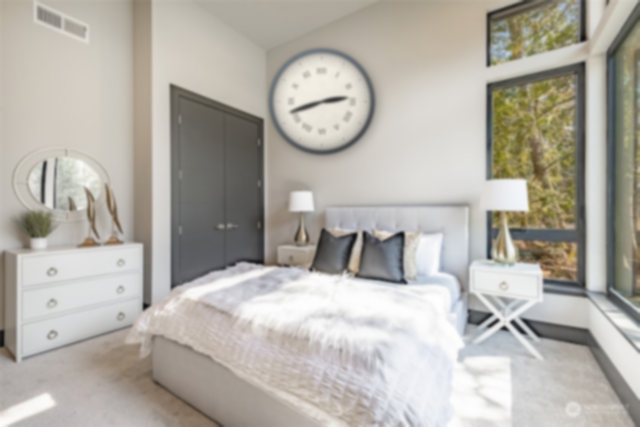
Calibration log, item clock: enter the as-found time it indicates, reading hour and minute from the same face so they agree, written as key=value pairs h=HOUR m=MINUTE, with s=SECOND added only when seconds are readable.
h=2 m=42
